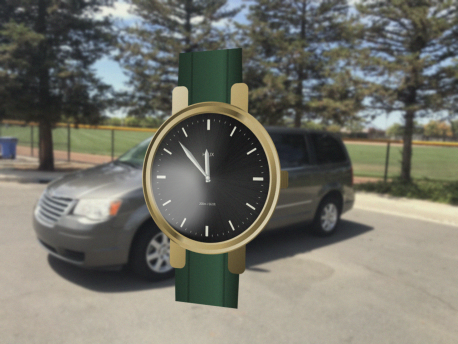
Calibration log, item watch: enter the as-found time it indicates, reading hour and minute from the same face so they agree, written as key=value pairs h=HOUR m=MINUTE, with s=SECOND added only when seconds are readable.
h=11 m=53
